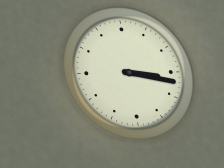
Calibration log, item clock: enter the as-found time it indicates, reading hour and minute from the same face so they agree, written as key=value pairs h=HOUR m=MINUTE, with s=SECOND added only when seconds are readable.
h=3 m=17
